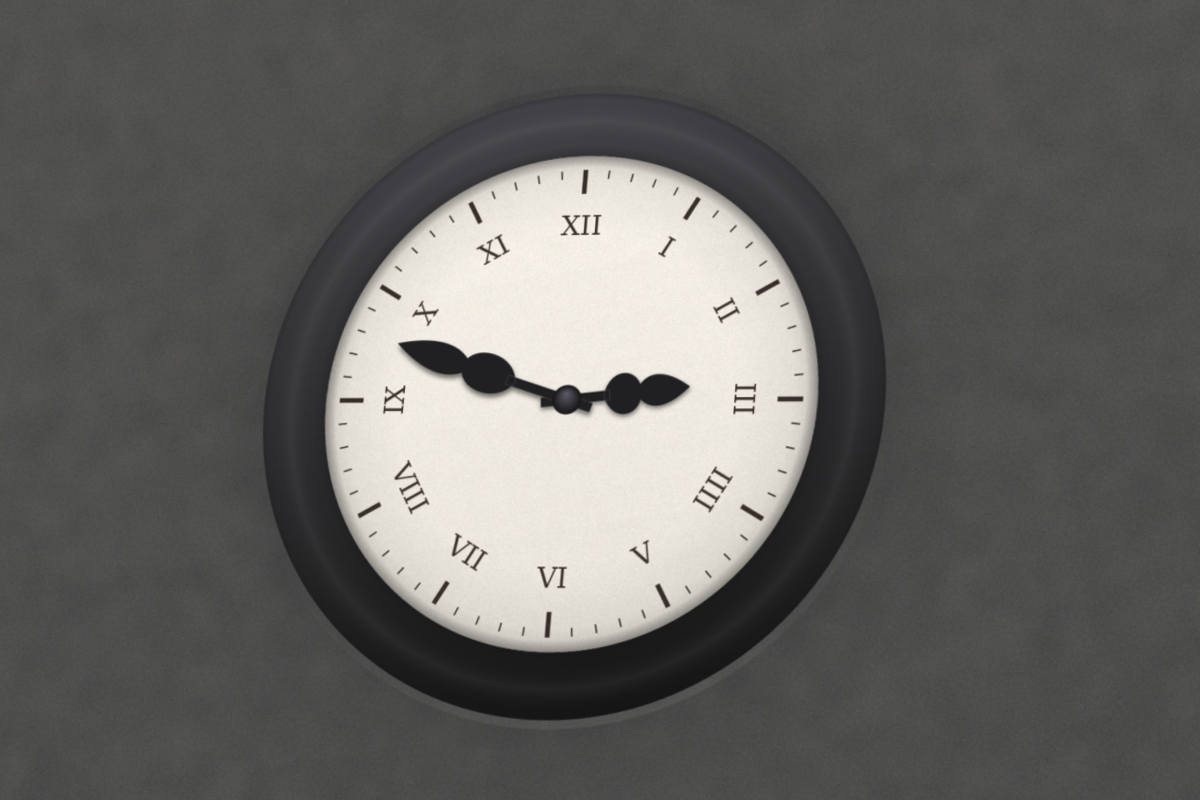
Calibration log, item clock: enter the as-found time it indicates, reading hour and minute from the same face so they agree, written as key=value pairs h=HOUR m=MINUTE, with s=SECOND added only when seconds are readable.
h=2 m=48
